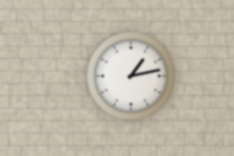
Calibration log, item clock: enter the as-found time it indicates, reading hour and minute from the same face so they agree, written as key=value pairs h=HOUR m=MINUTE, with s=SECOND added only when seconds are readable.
h=1 m=13
